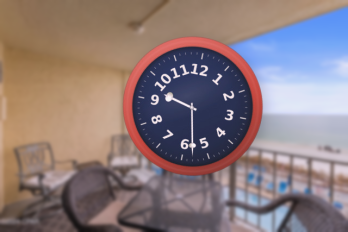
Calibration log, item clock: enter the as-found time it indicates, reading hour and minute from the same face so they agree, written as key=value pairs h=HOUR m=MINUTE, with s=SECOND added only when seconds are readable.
h=9 m=28
